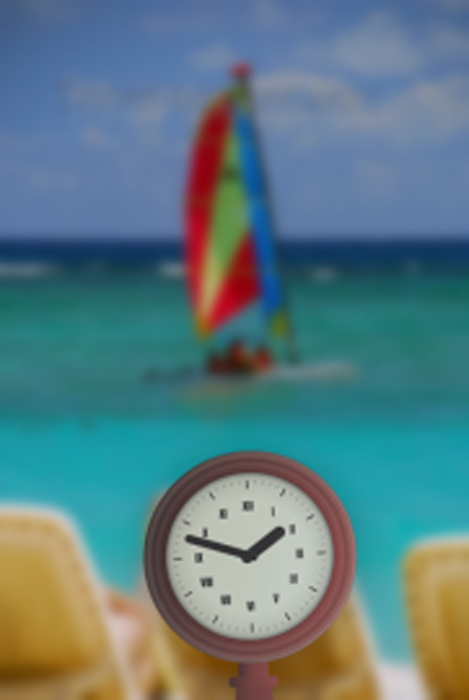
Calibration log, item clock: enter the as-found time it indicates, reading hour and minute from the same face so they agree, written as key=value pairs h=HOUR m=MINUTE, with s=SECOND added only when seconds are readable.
h=1 m=48
